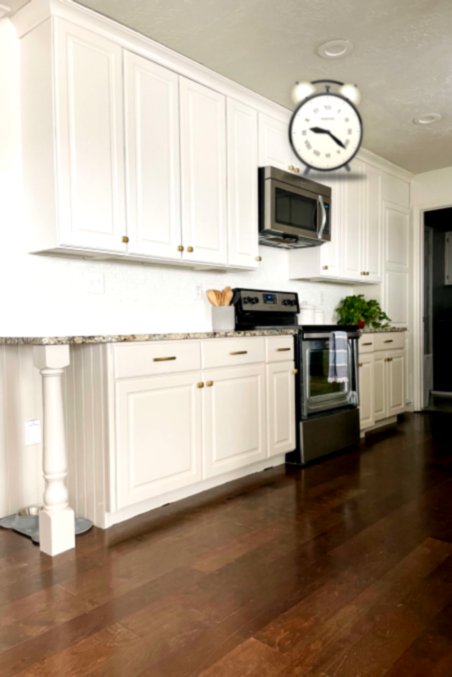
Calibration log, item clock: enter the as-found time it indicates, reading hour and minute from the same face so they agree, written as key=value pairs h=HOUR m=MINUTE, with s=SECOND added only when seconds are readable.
h=9 m=22
